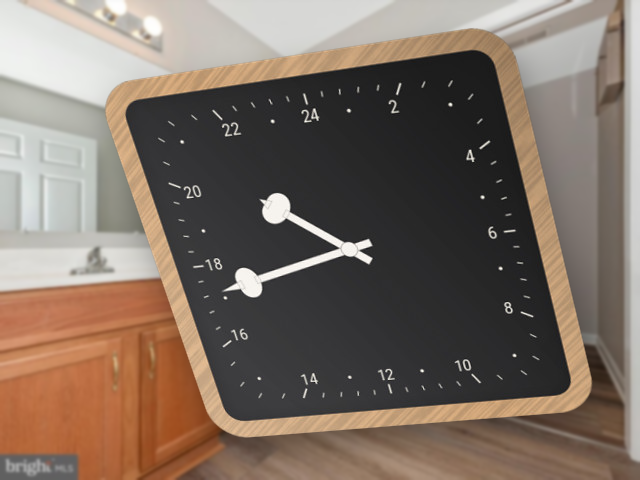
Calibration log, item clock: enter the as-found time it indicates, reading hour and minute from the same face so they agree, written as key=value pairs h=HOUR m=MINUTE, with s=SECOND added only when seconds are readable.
h=20 m=43
